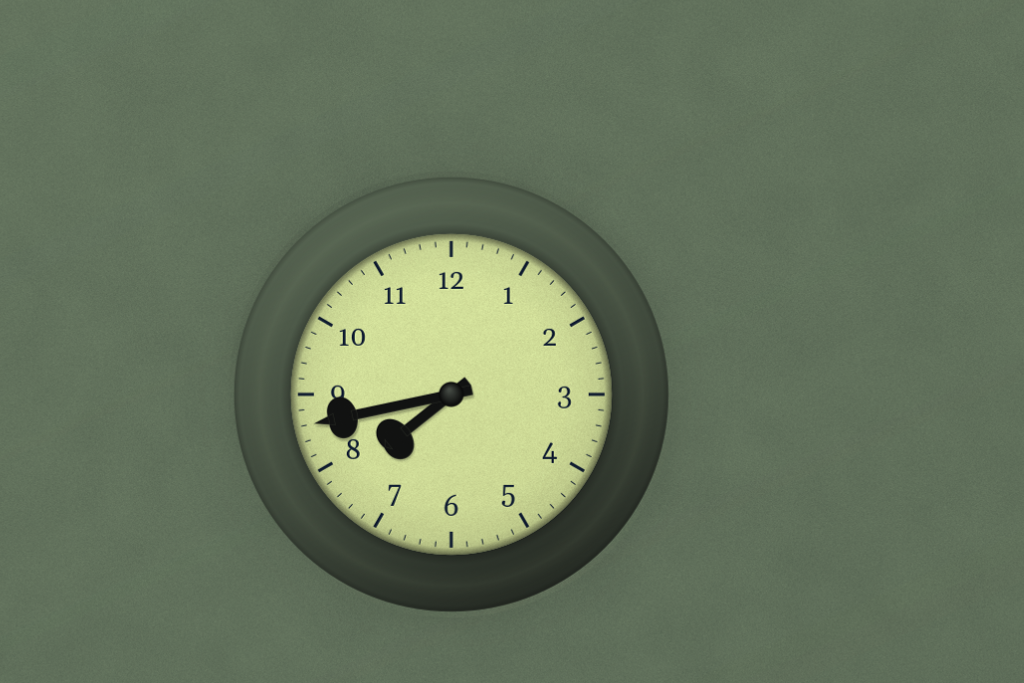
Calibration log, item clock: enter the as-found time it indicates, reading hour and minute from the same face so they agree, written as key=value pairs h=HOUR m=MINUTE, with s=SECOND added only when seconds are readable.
h=7 m=43
